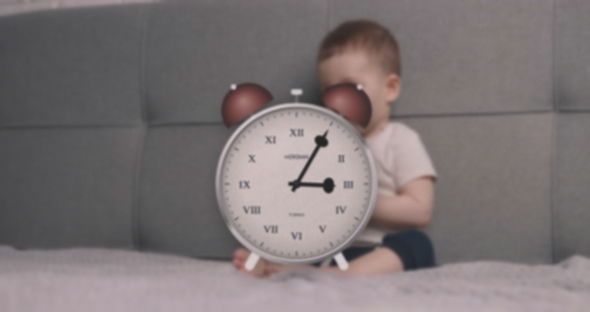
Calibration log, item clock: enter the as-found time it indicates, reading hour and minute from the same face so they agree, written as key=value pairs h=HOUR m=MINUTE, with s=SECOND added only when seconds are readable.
h=3 m=5
